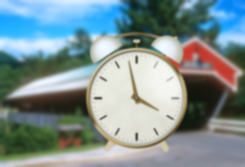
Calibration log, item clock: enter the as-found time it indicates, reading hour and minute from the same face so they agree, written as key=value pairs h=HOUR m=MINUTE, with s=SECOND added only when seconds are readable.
h=3 m=58
